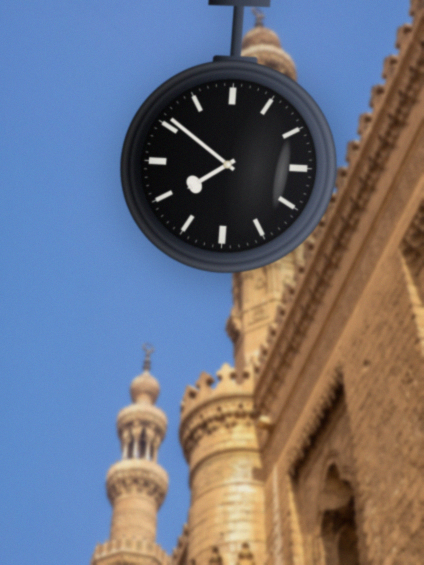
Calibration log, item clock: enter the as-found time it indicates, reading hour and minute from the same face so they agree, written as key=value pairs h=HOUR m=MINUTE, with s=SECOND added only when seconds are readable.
h=7 m=51
